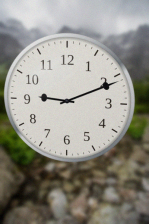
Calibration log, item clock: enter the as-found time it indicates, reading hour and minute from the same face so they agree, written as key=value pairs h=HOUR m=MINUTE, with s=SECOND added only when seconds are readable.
h=9 m=11
